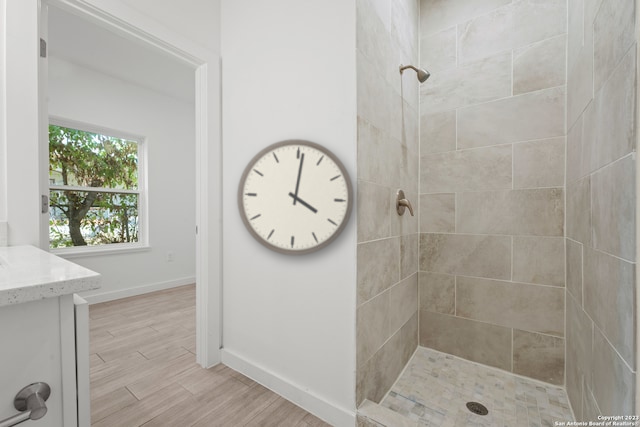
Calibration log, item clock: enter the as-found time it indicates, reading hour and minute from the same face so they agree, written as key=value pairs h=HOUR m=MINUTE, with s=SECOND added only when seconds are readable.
h=4 m=1
